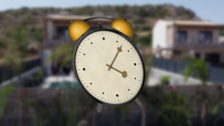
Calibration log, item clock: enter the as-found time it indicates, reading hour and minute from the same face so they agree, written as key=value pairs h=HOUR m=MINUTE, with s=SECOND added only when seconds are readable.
h=4 m=7
